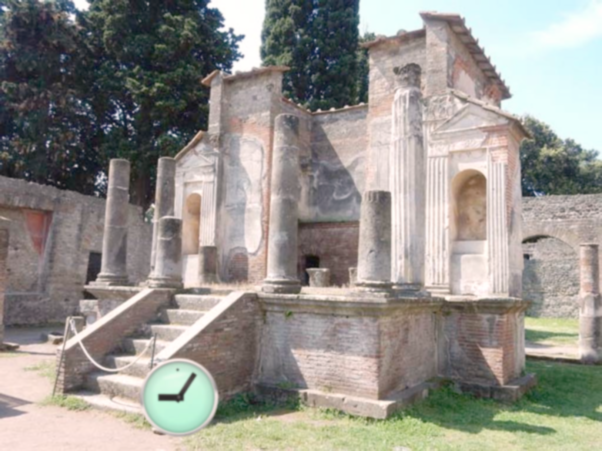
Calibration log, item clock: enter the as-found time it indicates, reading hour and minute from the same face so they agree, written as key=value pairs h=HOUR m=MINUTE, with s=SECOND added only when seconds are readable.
h=9 m=6
